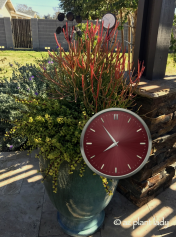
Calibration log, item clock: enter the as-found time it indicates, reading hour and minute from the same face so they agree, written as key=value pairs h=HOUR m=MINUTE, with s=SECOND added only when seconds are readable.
h=7 m=54
